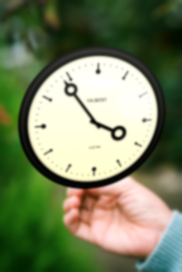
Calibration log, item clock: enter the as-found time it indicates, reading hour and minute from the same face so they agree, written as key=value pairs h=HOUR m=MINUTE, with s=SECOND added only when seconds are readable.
h=3 m=54
